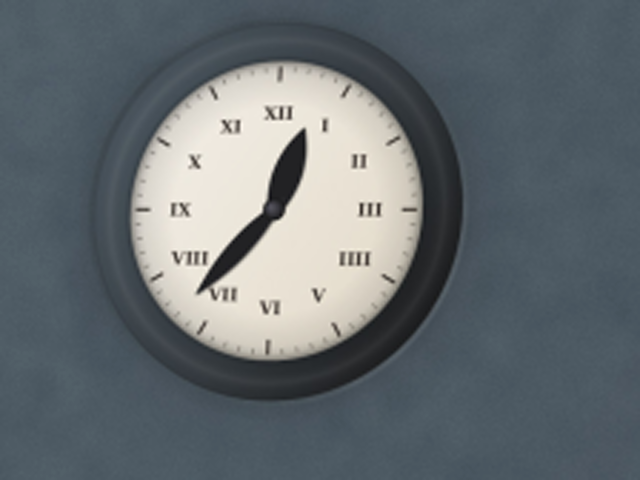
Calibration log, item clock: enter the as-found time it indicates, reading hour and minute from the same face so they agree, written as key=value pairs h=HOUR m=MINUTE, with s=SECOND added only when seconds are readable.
h=12 m=37
